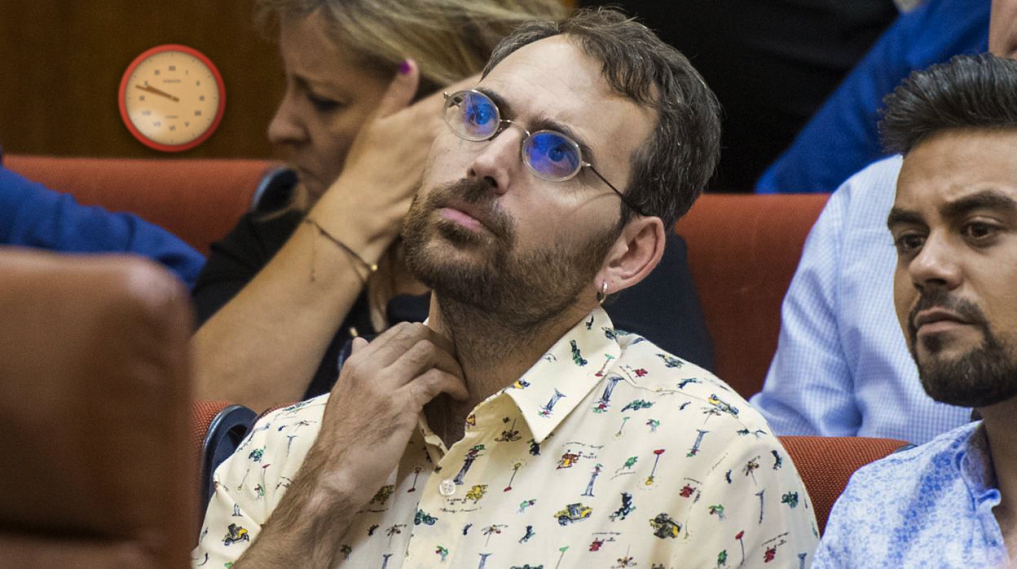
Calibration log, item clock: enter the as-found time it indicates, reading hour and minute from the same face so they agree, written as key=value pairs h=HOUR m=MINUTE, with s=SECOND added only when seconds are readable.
h=9 m=48
